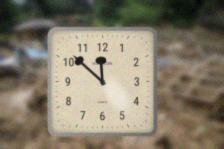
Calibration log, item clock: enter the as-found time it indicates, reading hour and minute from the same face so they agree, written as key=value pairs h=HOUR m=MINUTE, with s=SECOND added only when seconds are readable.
h=11 m=52
